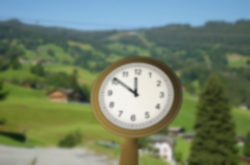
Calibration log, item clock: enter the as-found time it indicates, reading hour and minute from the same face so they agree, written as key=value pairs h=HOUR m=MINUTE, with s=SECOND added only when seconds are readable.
h=11 m=51
